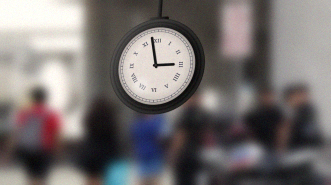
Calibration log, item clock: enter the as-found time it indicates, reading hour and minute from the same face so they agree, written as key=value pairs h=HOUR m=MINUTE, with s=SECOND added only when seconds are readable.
h=2 m=58
